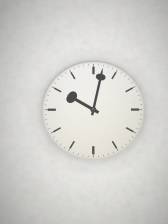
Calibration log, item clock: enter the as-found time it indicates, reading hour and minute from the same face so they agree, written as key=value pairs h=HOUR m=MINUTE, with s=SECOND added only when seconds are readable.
h=10 m=2
